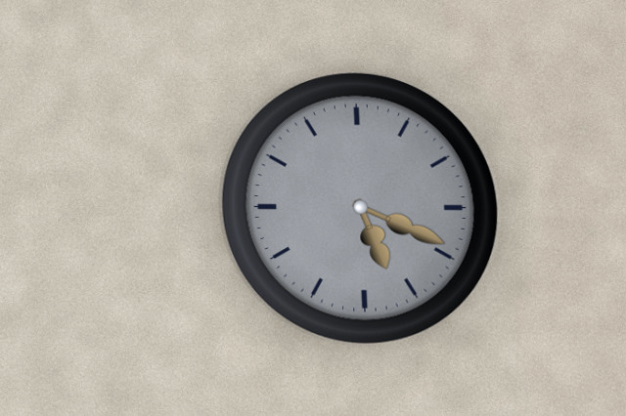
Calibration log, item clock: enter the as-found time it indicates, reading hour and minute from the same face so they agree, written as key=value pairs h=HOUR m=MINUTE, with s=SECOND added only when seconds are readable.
h=5 m=19
